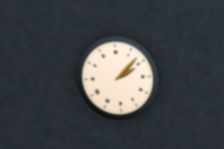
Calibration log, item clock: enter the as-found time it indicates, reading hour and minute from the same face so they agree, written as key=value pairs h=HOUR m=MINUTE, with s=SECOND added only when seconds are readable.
h=2 m=8
